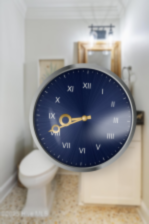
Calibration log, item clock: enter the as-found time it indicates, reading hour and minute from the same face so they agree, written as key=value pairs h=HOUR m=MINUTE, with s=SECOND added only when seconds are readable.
h=8 m=41
